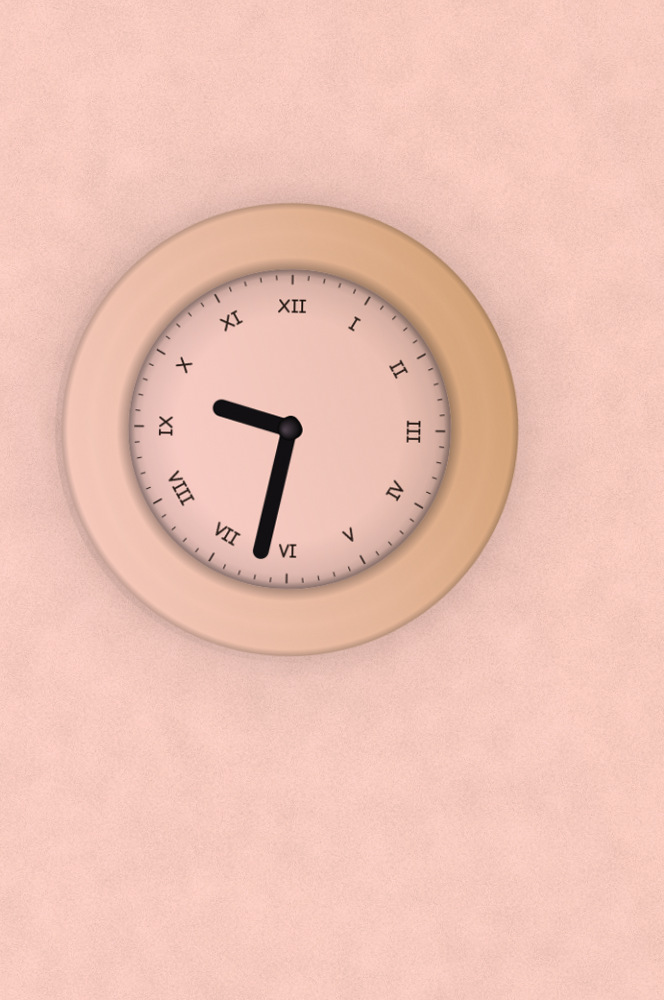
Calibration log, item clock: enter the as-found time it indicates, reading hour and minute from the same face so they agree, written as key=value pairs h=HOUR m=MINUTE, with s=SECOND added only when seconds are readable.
h=9 m=32
